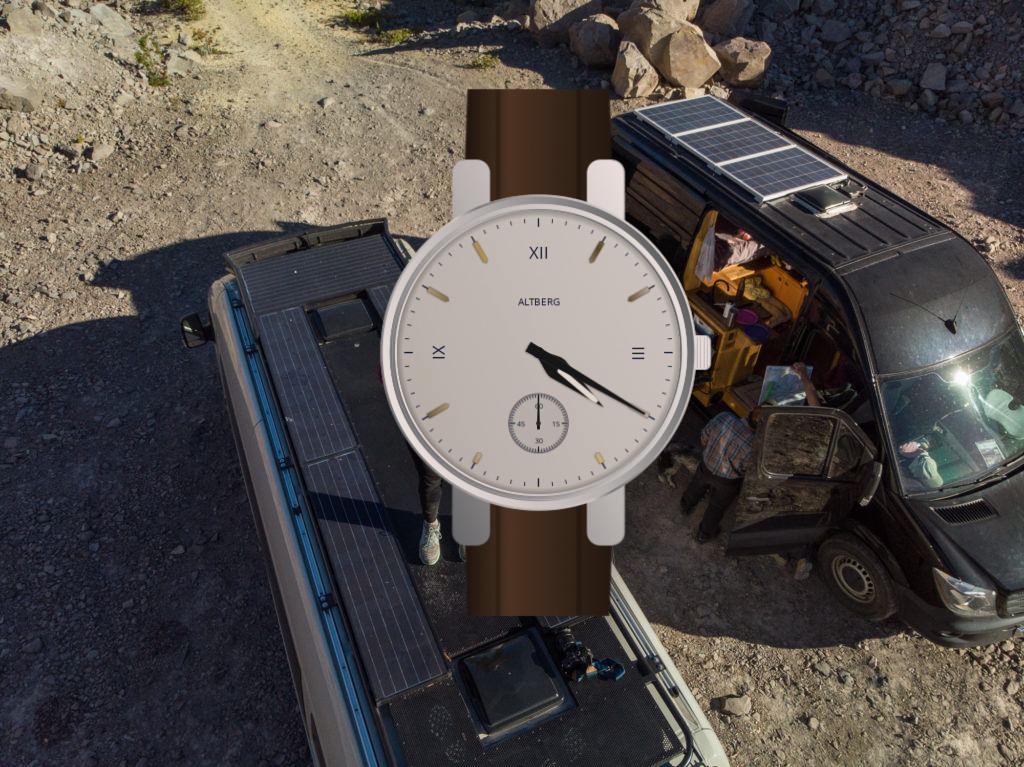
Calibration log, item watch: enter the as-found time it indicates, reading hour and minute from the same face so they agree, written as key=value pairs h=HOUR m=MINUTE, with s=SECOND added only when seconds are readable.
h=4 m=20
